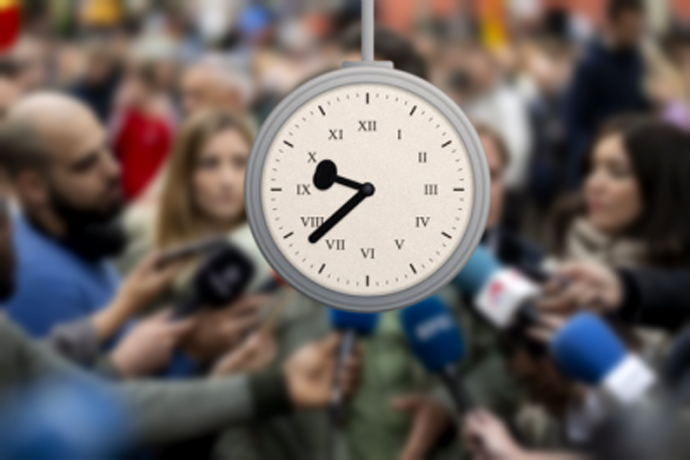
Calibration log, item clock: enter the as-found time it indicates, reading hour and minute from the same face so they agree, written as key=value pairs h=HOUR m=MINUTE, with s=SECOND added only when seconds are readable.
h=9 m=38
